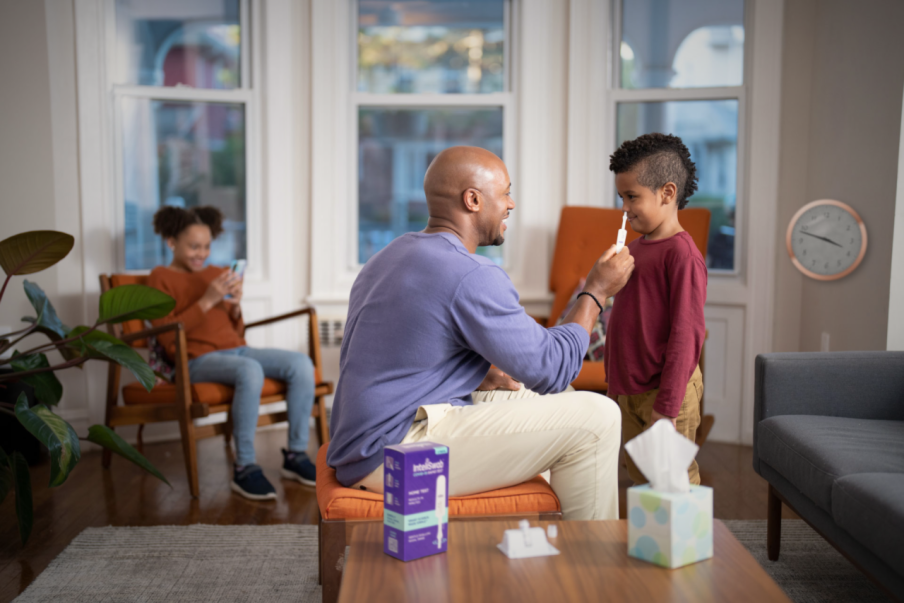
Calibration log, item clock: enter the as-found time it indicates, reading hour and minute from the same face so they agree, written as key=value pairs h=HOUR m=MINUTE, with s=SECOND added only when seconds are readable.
h=3 m=48
